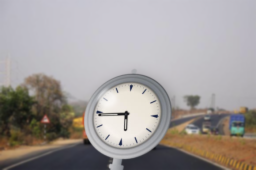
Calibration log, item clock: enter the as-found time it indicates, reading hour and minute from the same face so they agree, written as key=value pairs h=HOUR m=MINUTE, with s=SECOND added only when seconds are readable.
h=5 m=44
